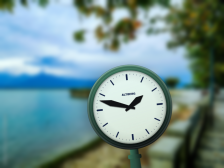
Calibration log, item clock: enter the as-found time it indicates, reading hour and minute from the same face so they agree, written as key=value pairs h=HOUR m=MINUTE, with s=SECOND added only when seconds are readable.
h=1 m=48
